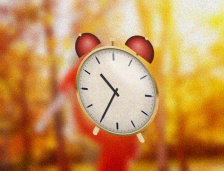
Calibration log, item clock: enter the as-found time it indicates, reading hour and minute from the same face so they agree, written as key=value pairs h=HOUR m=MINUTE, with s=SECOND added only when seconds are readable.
h=10 m=35
